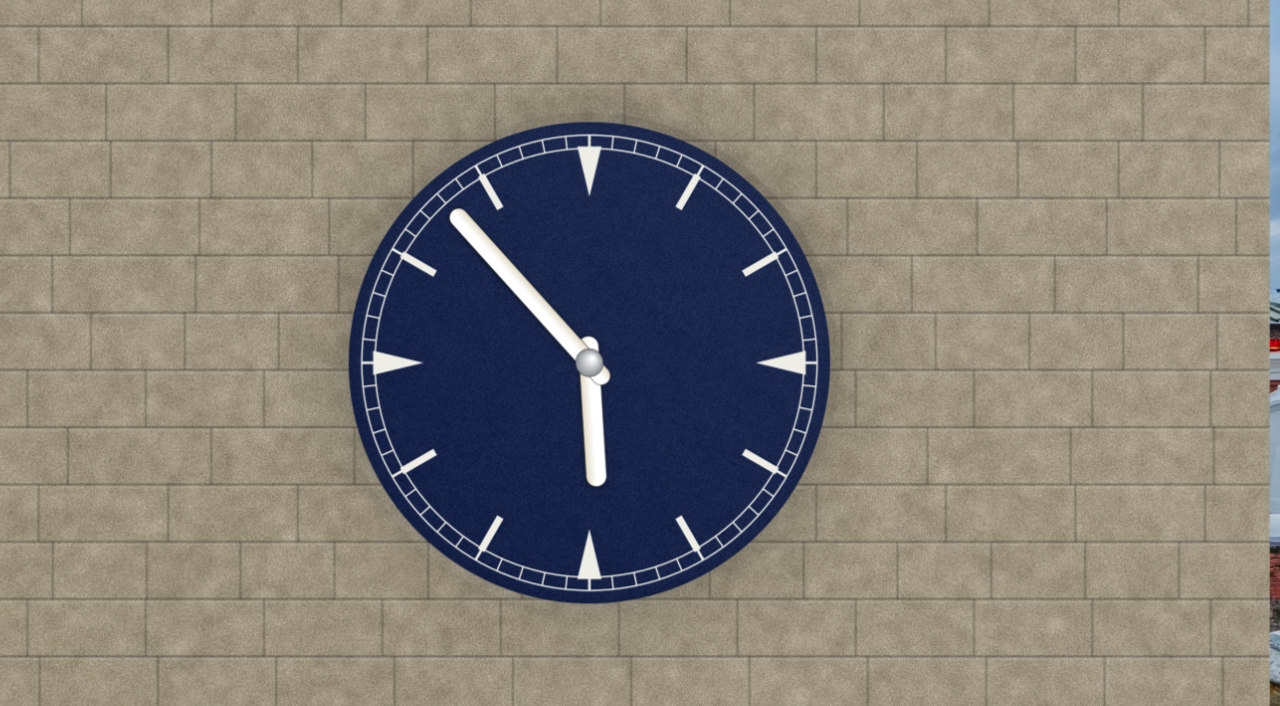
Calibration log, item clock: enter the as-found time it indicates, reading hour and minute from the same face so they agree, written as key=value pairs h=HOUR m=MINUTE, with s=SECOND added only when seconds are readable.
h=5 m=53
